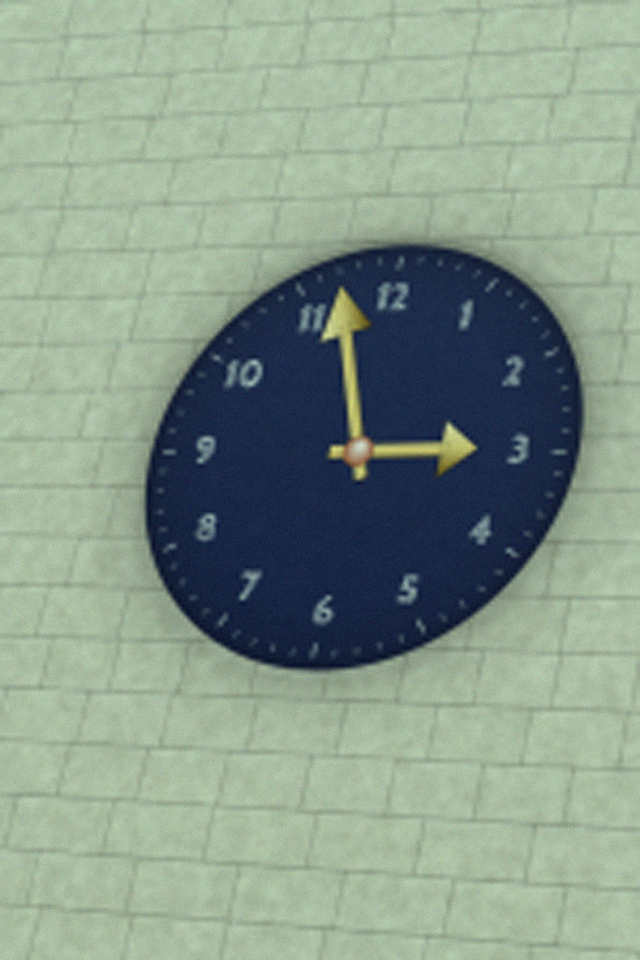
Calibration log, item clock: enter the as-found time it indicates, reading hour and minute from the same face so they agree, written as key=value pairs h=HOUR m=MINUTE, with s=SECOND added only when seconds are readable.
h=2 m=57
